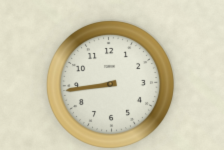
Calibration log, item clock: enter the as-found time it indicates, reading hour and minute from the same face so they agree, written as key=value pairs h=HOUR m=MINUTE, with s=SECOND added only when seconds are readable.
h=8 m=44
